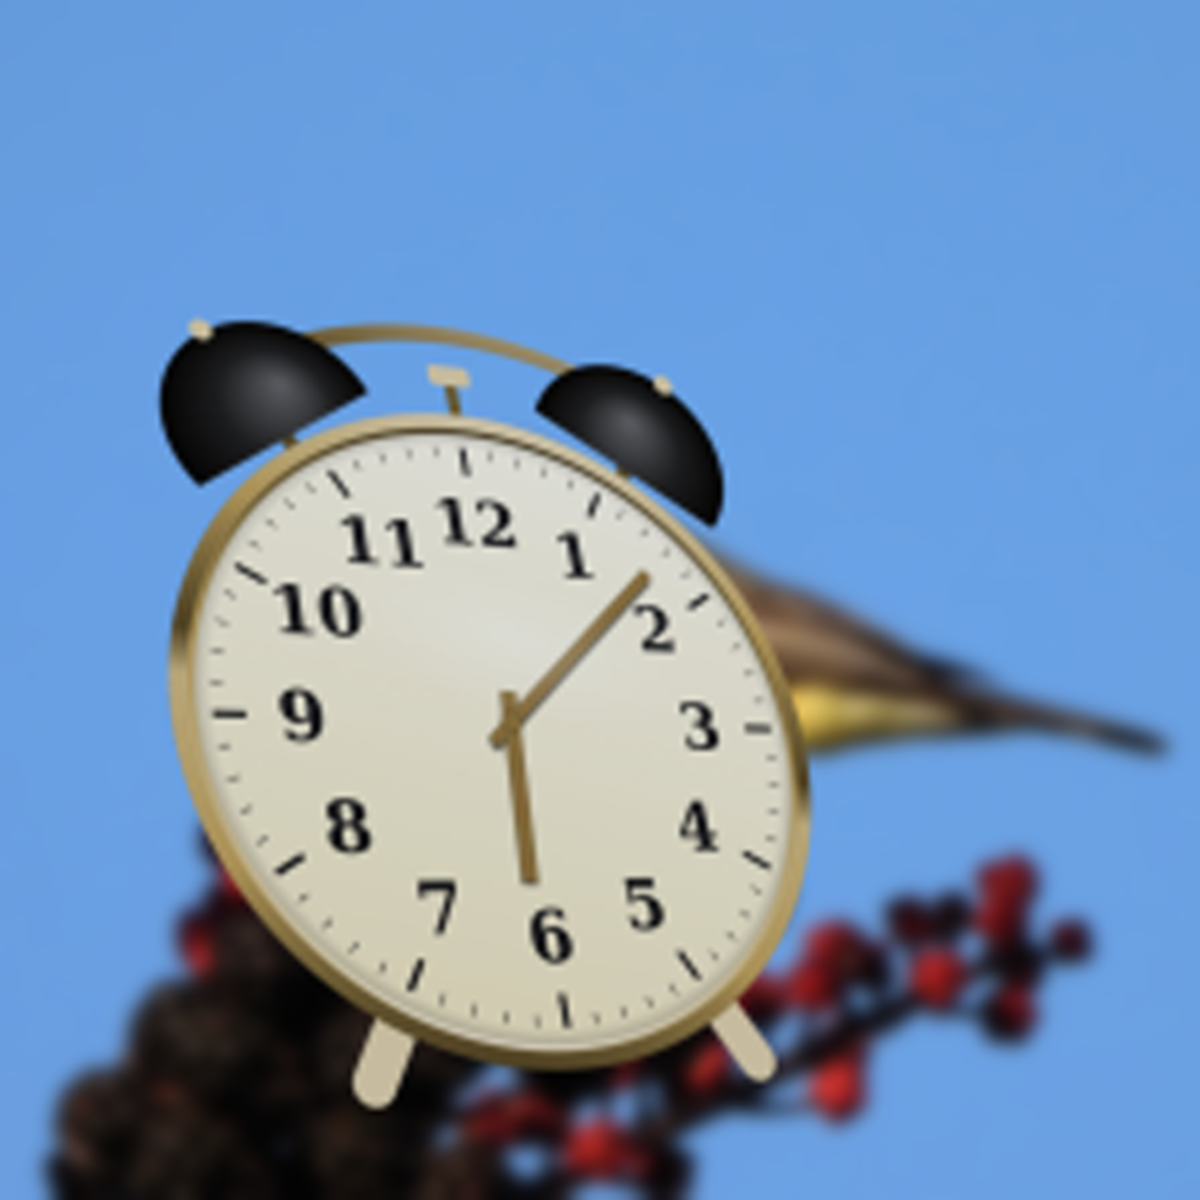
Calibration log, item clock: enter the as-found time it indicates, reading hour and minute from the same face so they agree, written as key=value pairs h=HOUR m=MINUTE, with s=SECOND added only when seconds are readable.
h=6 m=8
